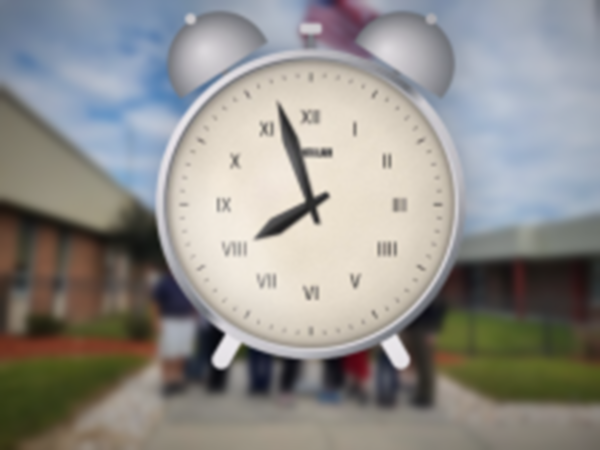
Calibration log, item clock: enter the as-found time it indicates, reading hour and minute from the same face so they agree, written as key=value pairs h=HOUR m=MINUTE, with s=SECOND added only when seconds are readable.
h=7 m=57
